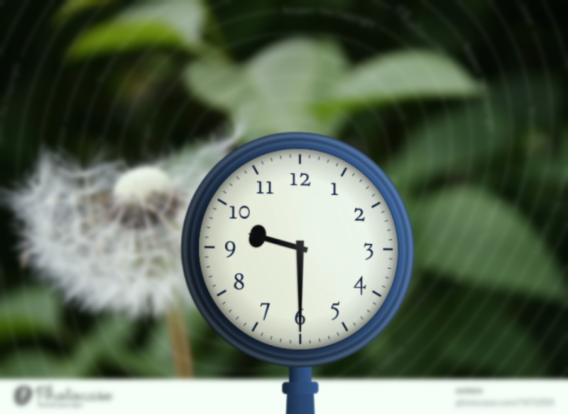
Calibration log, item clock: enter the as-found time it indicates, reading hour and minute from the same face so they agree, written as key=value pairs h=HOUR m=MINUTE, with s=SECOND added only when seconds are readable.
h=9 m=30
